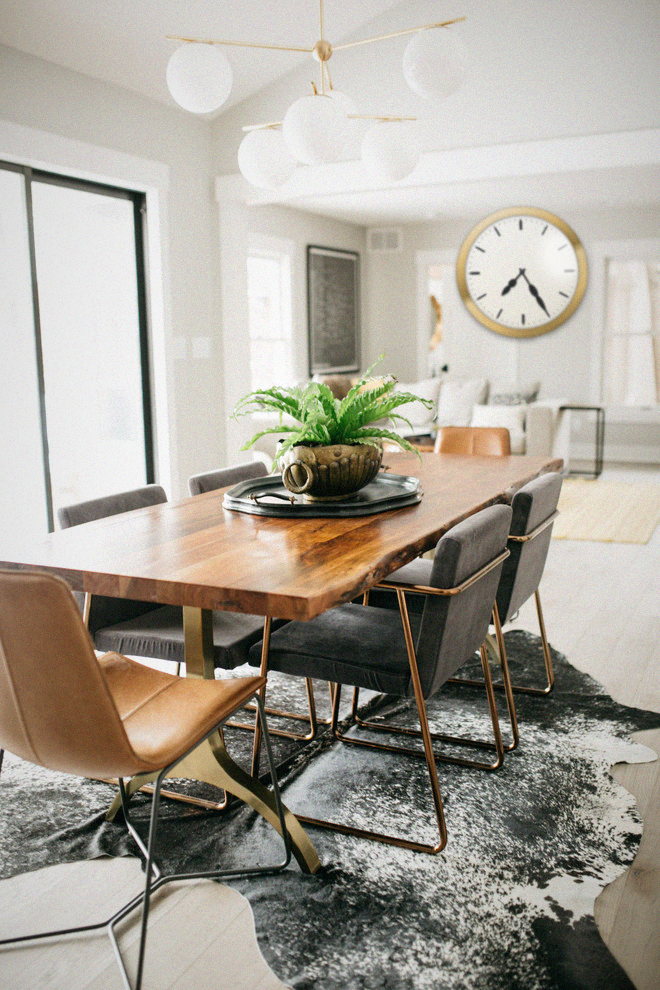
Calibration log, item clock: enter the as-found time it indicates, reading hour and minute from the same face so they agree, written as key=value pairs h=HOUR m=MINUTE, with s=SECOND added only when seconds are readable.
h=7 m=25
